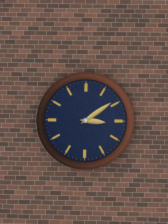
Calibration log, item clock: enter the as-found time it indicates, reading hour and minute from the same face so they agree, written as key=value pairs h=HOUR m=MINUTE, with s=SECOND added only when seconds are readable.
h=3 m=9
